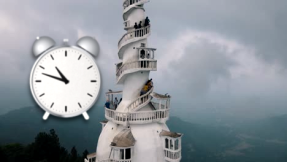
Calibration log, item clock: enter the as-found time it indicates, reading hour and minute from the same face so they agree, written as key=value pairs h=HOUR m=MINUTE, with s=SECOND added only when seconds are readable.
h=10 m=48
